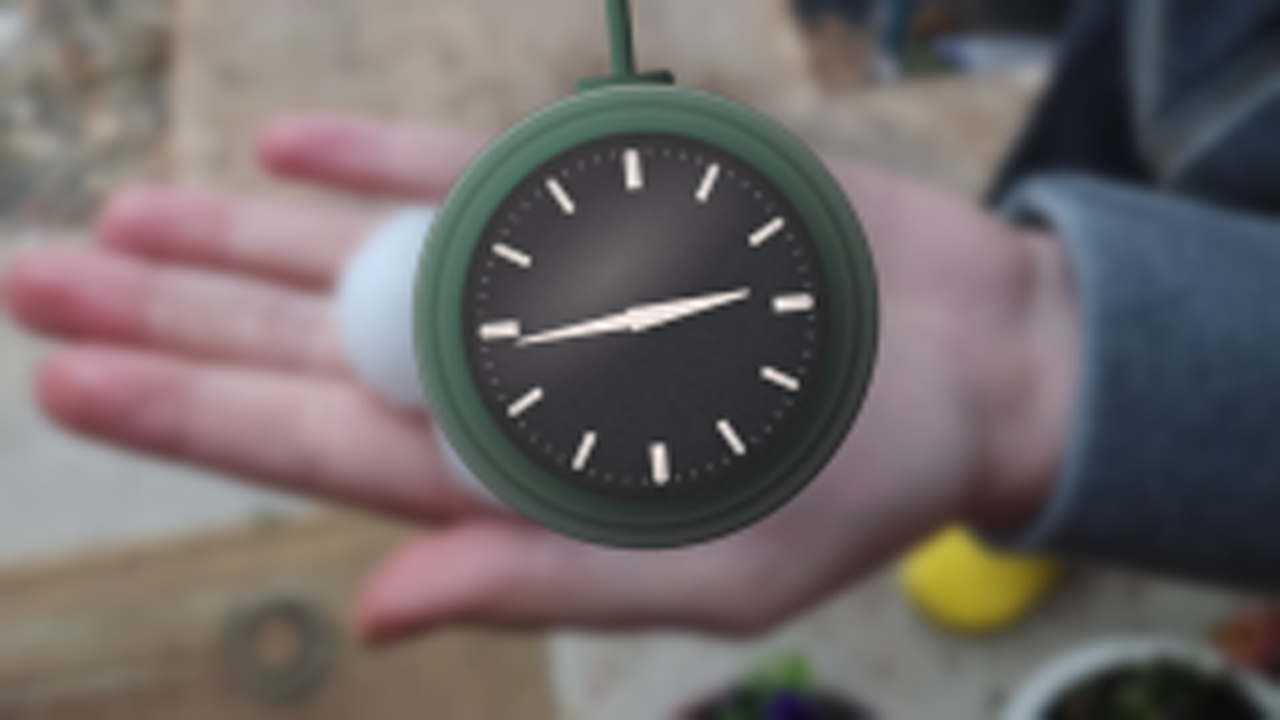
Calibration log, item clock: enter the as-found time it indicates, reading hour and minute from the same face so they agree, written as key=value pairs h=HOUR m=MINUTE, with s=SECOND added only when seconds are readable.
h=2 m=44
